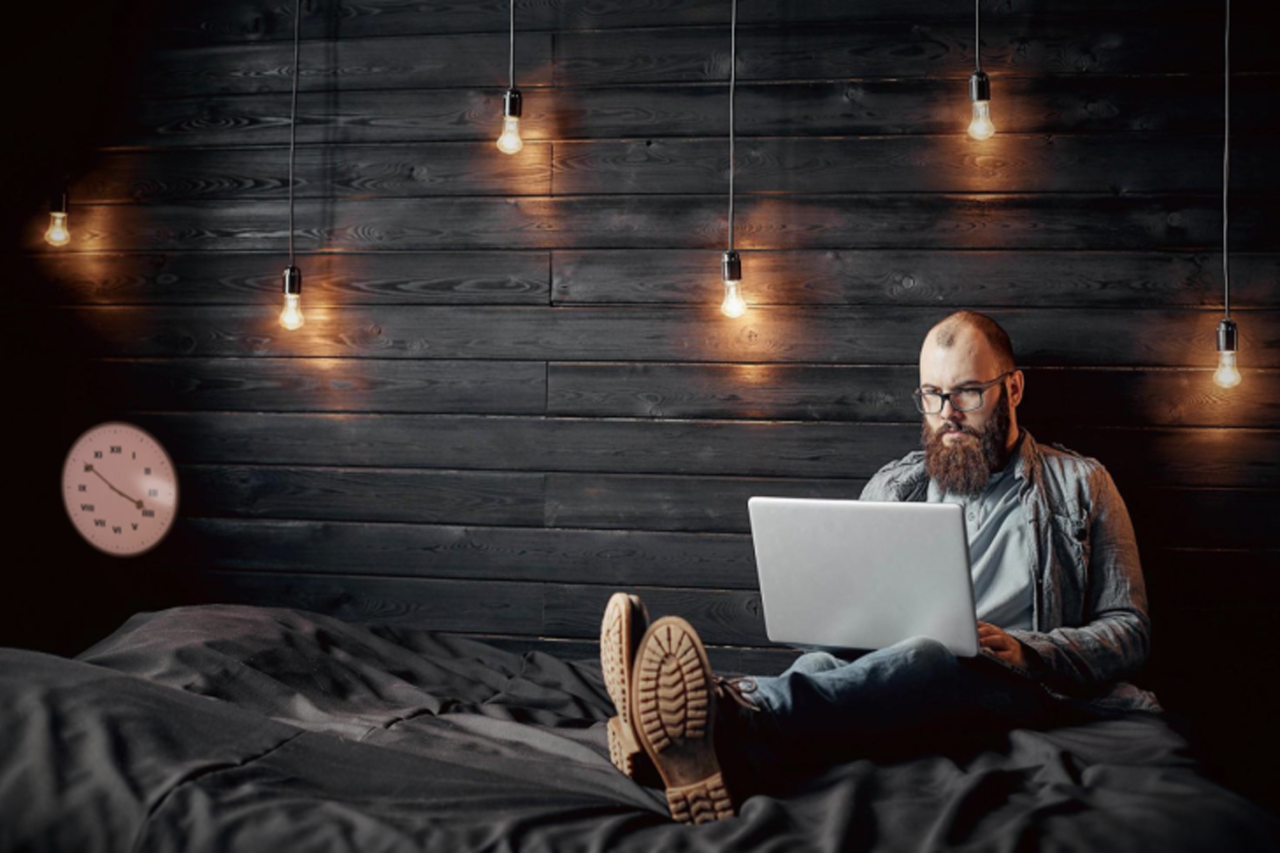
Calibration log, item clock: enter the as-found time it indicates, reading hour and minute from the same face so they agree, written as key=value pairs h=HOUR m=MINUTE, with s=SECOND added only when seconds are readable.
h=3 m=51
